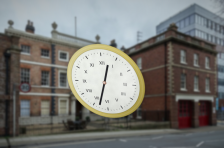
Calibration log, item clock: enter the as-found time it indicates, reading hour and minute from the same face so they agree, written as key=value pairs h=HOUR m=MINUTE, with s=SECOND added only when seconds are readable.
h=12 m=33
